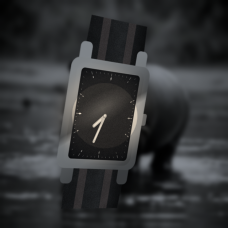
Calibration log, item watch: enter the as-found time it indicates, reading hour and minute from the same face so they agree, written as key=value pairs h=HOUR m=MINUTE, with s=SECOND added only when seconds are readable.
h=7 m=33
